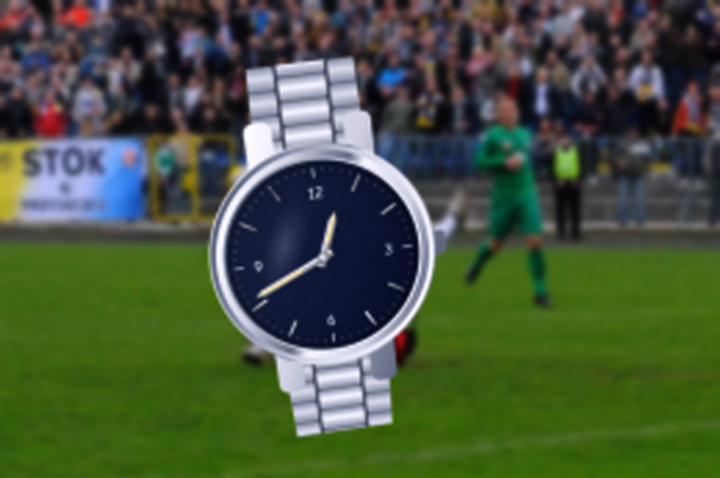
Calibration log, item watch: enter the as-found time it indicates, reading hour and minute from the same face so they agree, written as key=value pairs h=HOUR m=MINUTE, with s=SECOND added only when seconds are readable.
h=12 m=41
